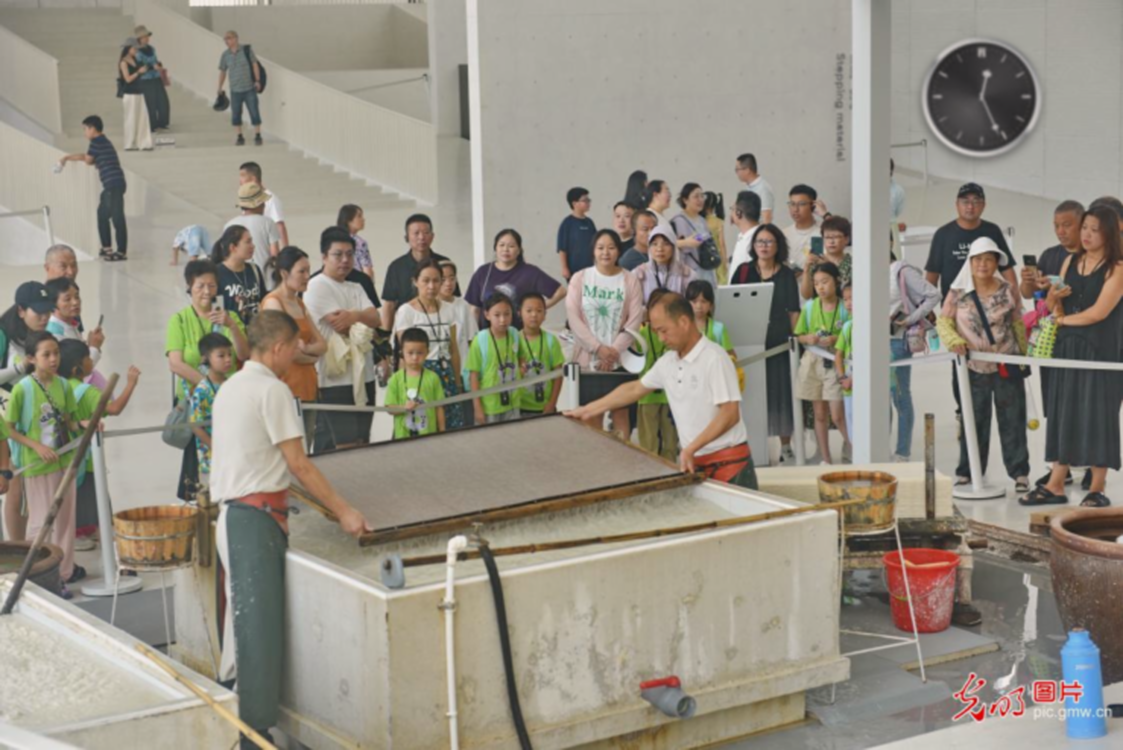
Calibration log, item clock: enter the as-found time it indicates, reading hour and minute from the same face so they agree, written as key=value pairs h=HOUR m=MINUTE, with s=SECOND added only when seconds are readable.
h=12 m=26
